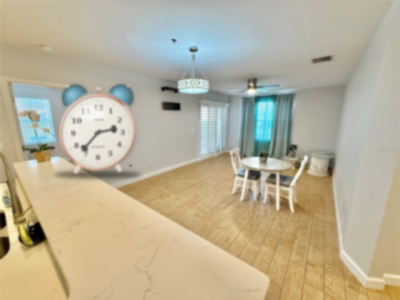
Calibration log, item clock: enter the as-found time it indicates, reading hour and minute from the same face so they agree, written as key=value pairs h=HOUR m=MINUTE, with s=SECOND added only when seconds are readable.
h=2 m=37
